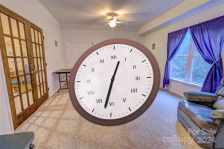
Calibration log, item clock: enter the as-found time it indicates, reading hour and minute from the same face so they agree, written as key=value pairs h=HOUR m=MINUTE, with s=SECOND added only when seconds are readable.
h=12 m=32
